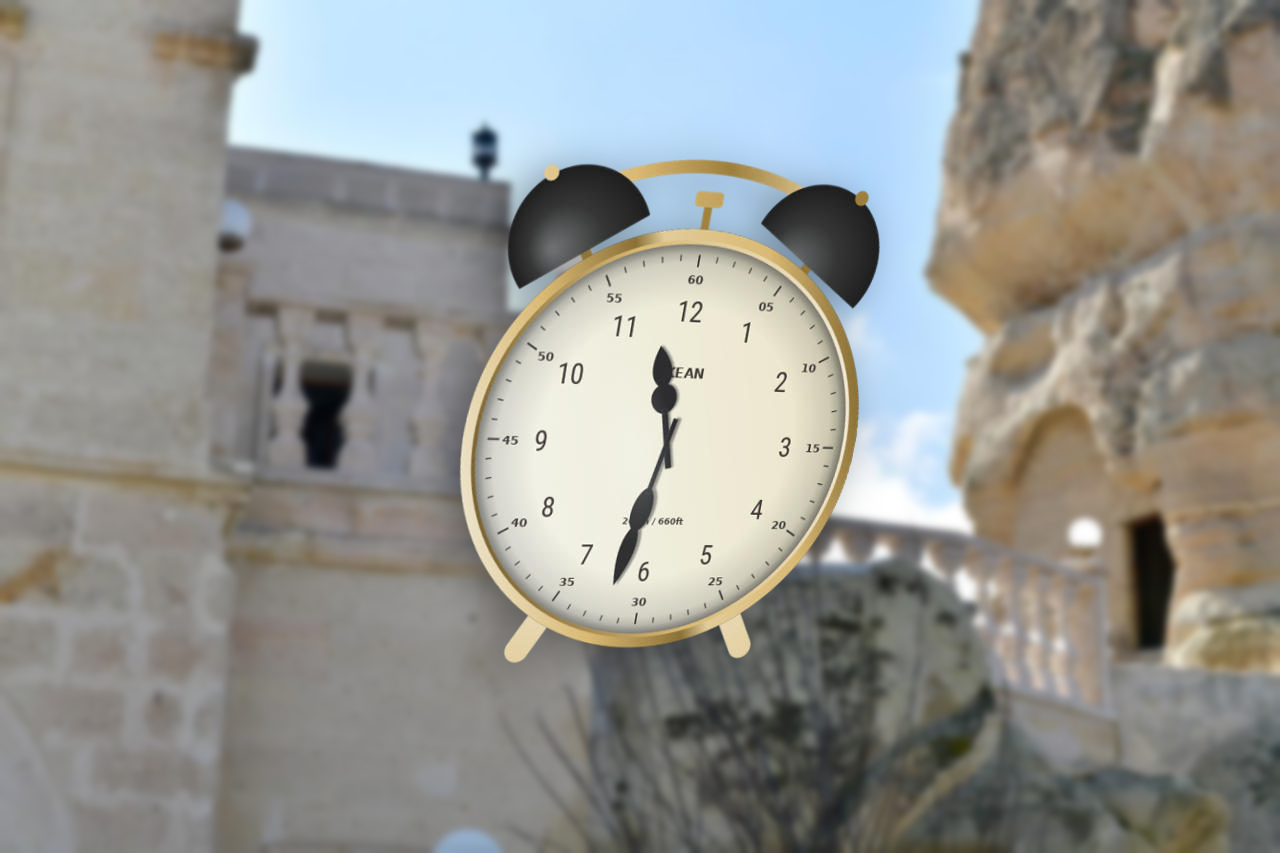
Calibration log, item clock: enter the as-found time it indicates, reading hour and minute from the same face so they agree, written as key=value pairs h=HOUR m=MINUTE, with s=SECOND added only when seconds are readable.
h=11 m=32
